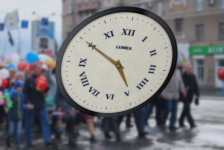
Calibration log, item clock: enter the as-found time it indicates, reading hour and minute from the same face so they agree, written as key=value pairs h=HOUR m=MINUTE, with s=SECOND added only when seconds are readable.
h=4 m=50
